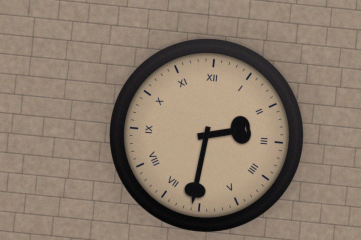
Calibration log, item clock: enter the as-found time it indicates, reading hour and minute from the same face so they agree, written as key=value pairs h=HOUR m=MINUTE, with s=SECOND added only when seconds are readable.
h=2 m=31
